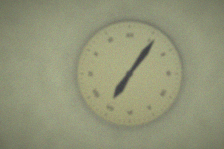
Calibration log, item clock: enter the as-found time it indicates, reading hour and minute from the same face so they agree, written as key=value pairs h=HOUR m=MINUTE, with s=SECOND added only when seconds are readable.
h=7 m=6
